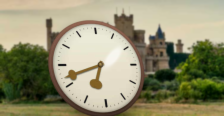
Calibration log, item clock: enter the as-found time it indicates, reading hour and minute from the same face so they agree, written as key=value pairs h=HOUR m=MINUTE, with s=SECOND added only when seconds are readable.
h=6 m=42
